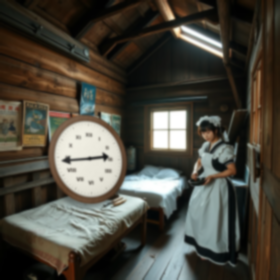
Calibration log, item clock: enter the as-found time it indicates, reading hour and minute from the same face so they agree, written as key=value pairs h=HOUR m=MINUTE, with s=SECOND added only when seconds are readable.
h=2 m=44
